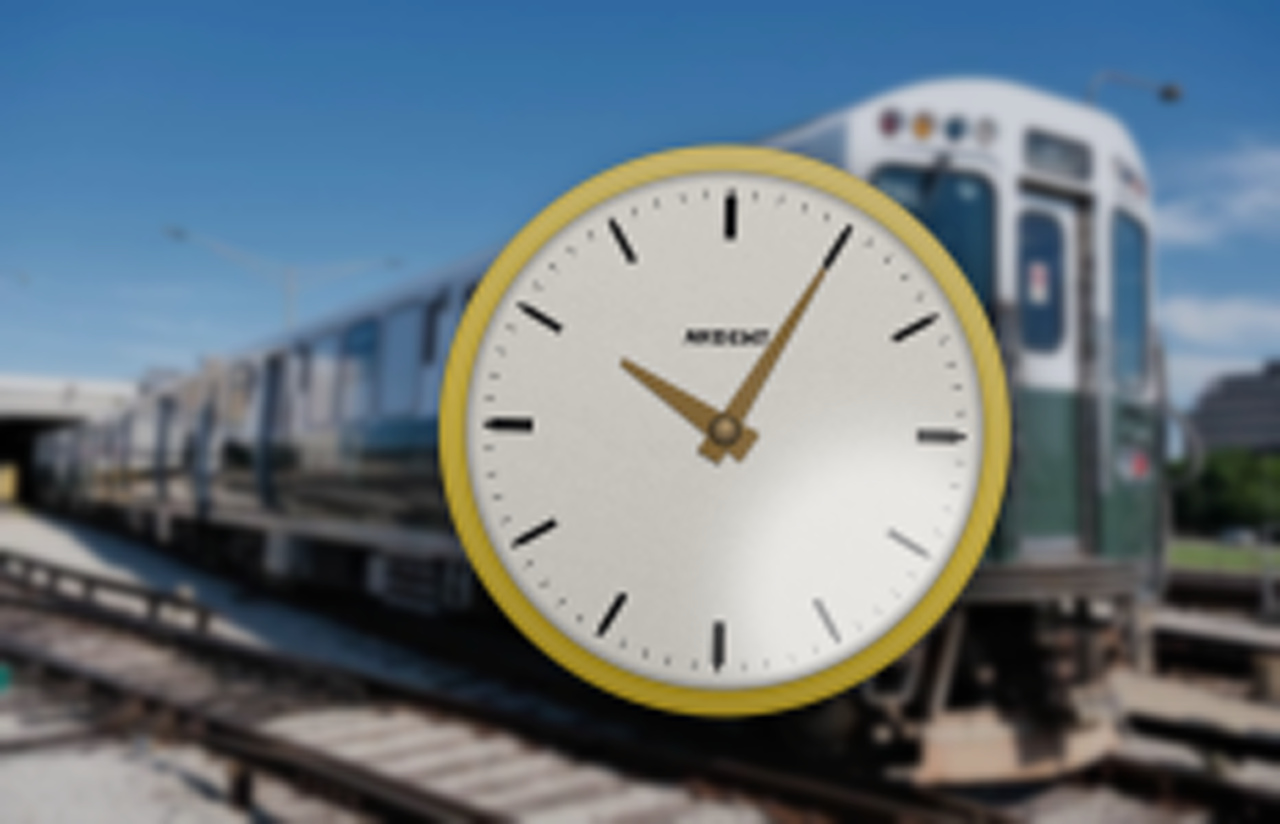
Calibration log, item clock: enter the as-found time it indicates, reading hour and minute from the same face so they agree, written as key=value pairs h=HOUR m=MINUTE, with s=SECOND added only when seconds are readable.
h=10 m=5
